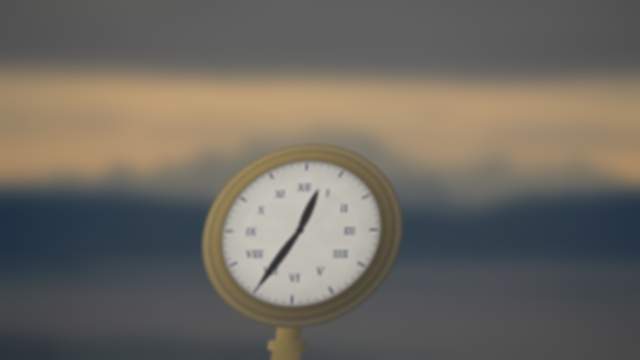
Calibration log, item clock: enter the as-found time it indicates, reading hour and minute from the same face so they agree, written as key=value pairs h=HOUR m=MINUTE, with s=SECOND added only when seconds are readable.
h=12 m=35
